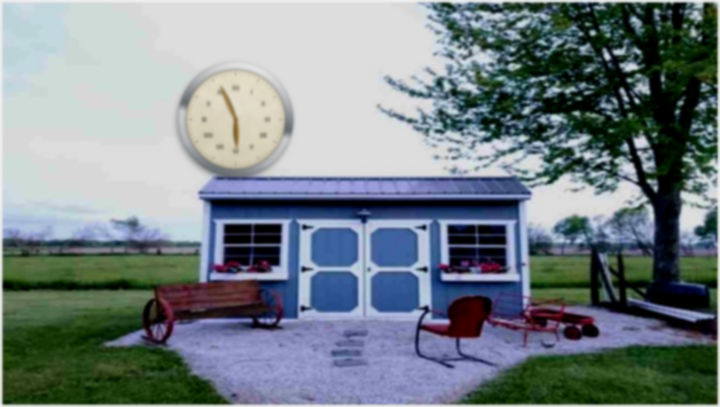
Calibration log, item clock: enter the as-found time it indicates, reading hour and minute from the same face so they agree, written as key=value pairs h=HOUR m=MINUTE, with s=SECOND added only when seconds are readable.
h=5 m=56
